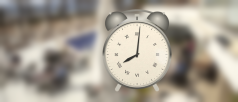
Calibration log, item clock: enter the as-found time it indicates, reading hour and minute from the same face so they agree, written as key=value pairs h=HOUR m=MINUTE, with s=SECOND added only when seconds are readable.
h=8 m=1
